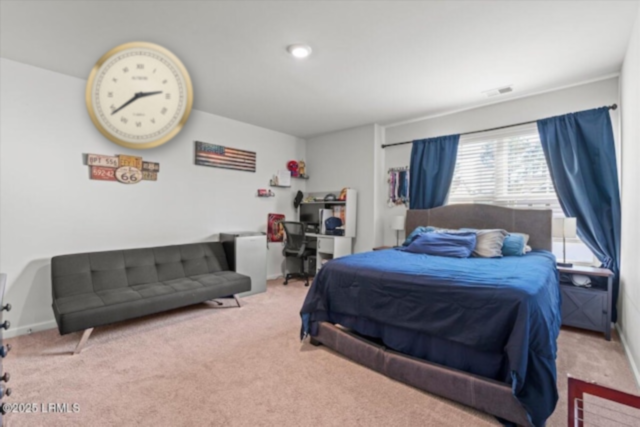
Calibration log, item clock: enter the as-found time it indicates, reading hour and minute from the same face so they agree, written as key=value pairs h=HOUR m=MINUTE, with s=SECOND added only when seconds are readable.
h=2 m=39
